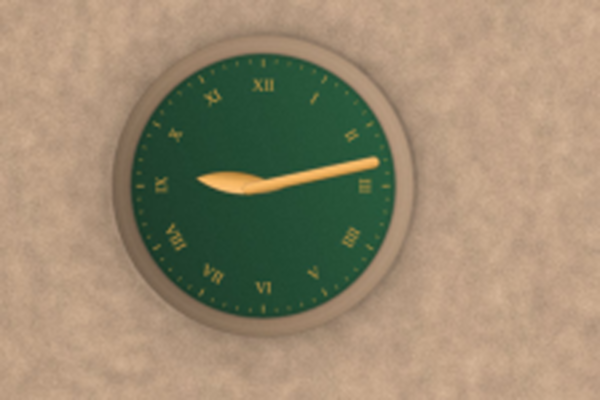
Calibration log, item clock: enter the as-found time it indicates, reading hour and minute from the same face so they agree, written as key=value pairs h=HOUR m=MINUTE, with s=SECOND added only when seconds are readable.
h=9 m=13
